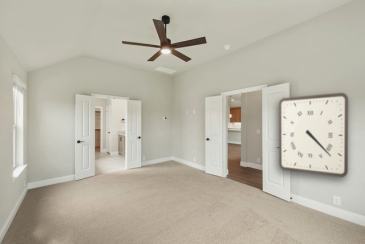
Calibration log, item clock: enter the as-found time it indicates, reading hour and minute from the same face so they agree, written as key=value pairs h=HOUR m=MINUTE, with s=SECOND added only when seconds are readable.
h=4 m=22
